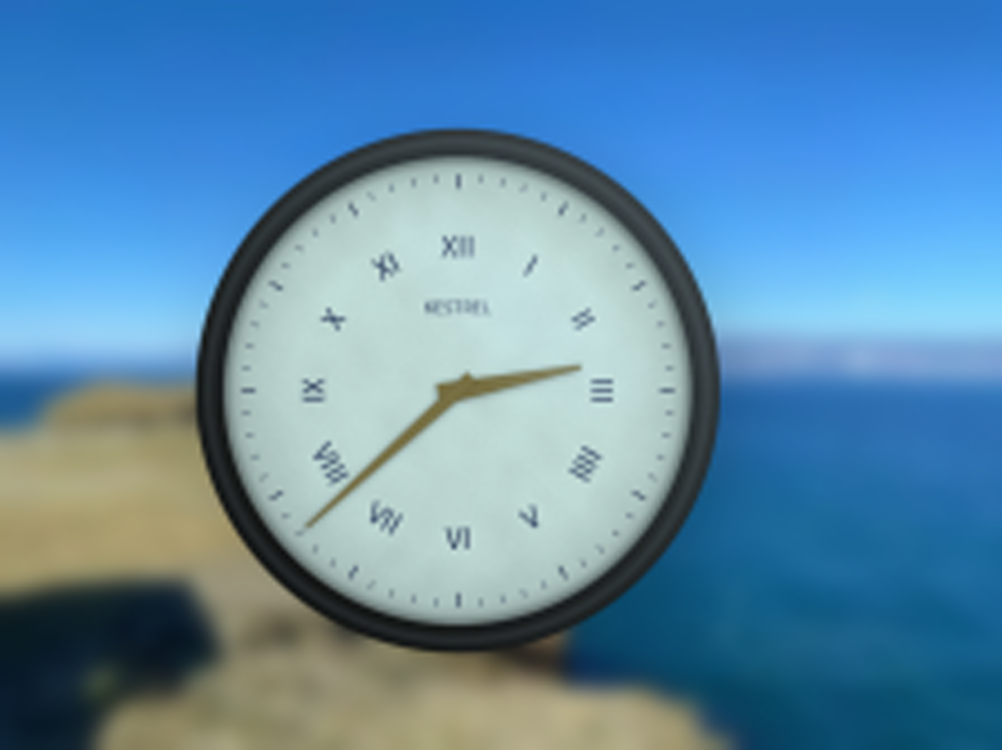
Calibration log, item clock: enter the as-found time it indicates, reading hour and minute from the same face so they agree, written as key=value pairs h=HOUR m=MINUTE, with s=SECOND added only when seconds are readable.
h=2 m=38
